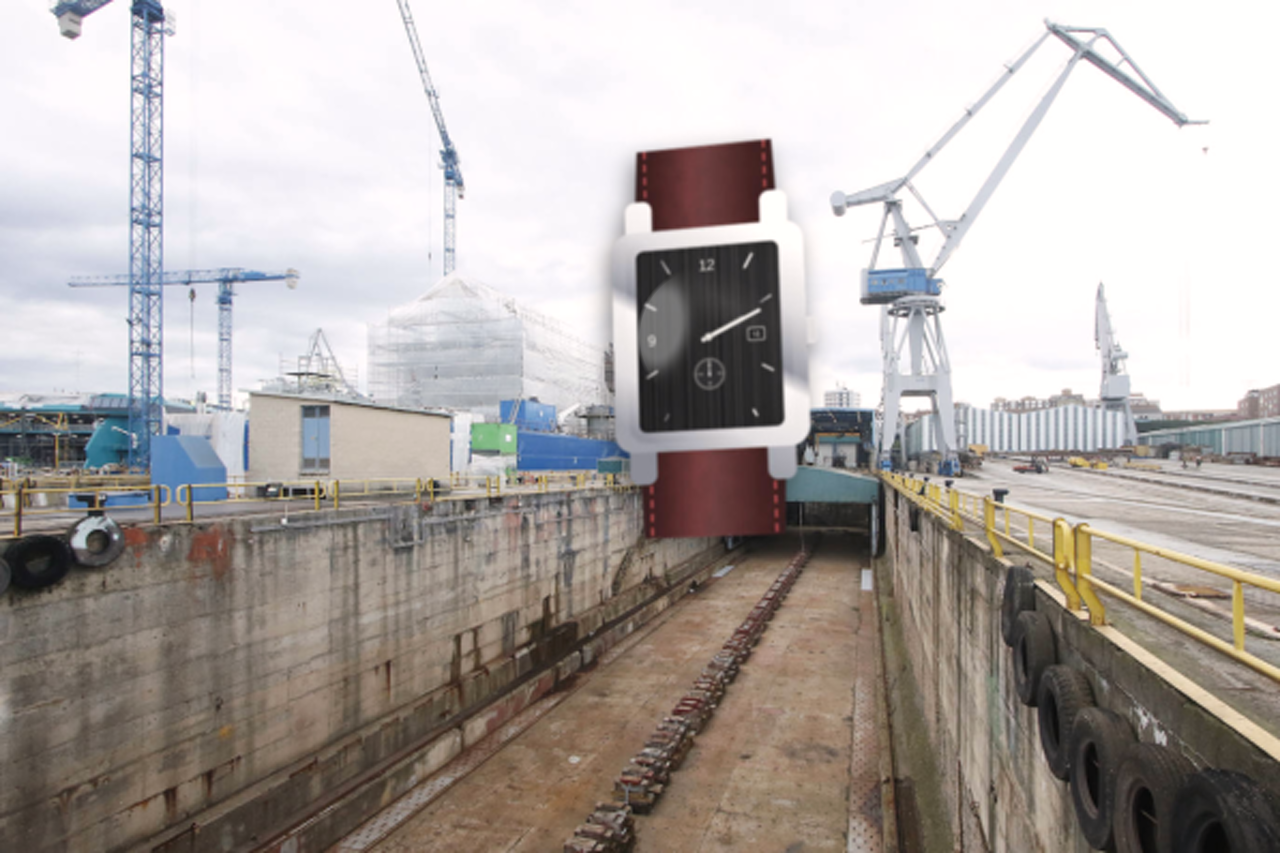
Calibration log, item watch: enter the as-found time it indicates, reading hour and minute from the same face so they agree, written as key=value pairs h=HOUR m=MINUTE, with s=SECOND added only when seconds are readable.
h=2 m=11
